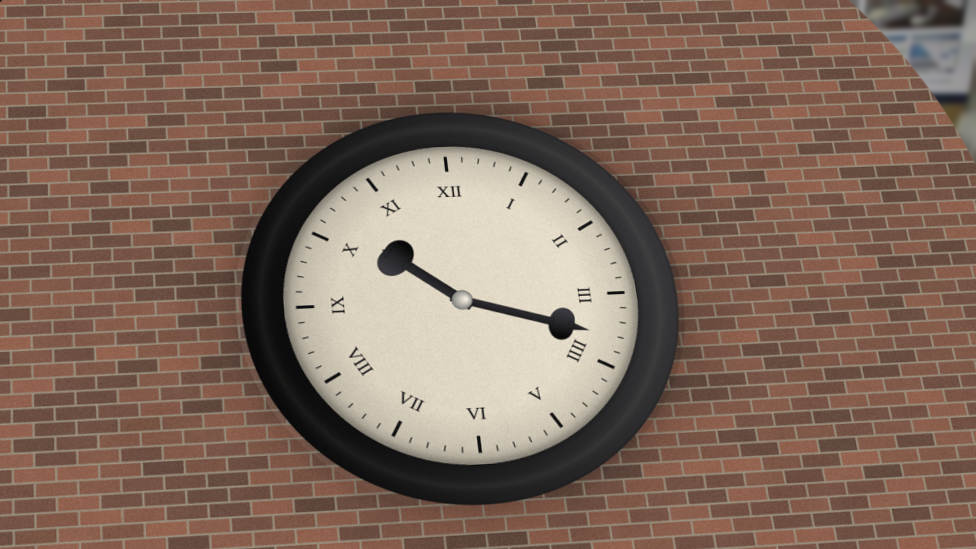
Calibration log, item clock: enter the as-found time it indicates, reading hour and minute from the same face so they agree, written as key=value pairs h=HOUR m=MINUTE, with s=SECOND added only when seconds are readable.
h=10 m=18
